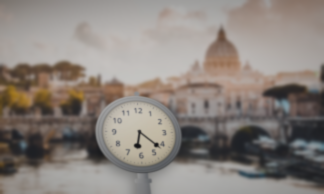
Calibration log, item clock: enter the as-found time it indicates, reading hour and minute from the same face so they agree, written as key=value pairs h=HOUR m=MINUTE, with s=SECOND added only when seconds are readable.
h=6 m=22
